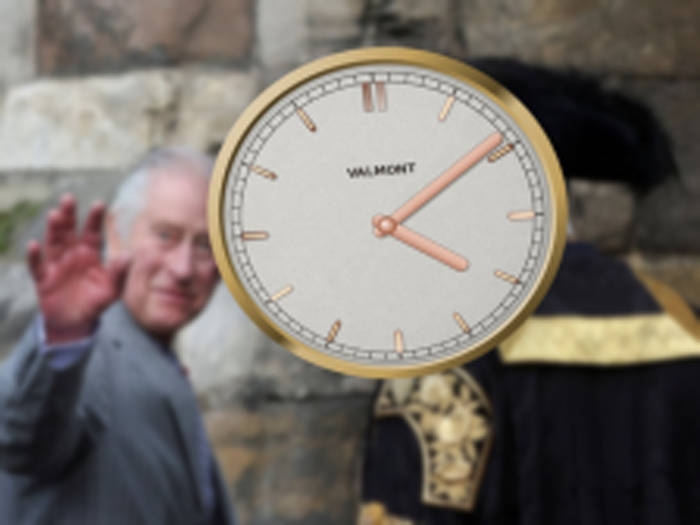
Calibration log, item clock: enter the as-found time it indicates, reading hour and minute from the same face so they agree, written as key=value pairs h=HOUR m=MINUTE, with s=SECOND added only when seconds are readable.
h=4 m=9
